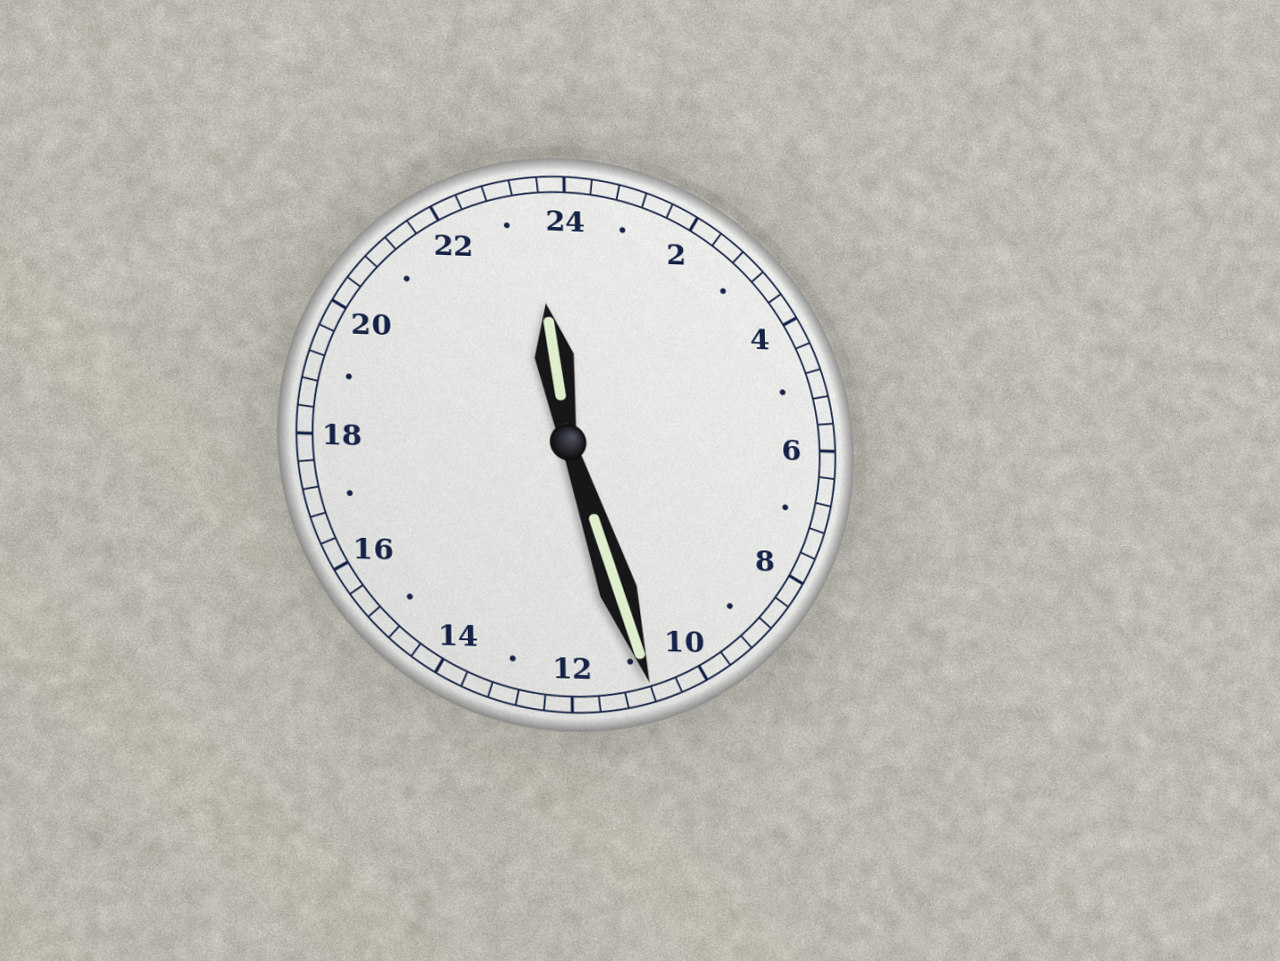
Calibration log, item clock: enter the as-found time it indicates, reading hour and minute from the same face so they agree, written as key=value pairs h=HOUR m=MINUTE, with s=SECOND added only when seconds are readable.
h=23 m=27
